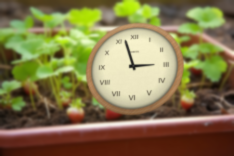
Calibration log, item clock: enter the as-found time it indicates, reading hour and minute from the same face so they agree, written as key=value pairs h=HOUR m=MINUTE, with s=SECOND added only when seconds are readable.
h=2 m=57
